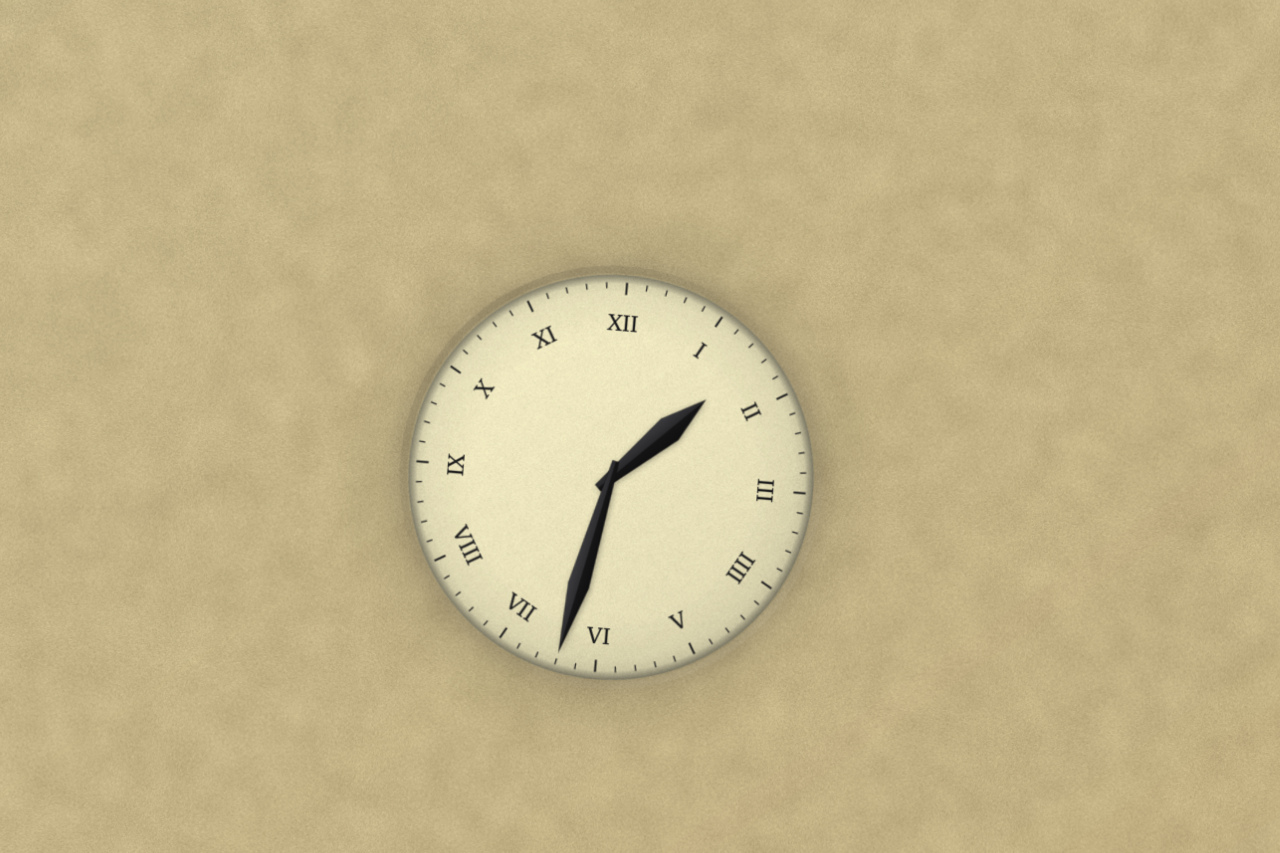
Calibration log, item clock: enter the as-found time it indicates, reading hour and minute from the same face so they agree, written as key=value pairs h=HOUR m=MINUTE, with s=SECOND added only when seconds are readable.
h=1 m=32
